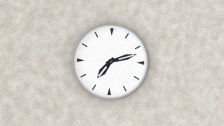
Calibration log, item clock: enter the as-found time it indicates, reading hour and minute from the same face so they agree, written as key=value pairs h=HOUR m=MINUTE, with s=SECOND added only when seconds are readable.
h=7 m=12
